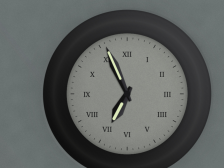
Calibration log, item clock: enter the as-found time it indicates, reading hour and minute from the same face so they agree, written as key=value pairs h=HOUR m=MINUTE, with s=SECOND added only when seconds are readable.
h=6 m=56
